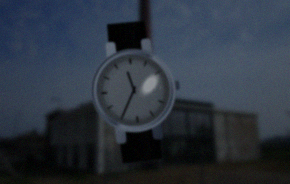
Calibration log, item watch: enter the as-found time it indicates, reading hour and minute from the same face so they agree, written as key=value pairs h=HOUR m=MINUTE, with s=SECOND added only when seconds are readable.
h=11 m=35
